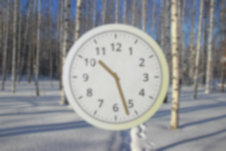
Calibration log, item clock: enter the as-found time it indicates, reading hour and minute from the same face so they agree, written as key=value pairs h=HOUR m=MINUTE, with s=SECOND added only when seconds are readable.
h=10 m=27
